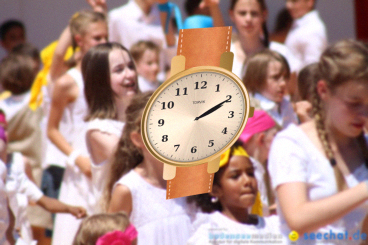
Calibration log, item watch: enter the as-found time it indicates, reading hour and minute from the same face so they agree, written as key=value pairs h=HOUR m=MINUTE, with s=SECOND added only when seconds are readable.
h=2 m=10
